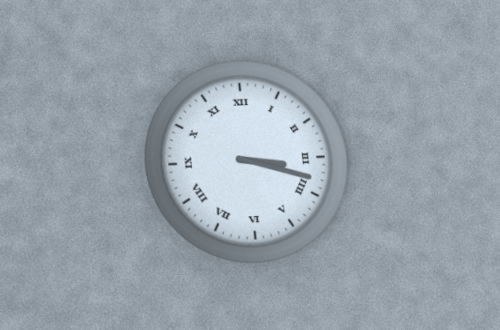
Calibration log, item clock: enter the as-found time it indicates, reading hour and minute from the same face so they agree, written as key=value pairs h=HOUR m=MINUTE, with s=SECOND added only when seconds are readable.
h=3 m=18
